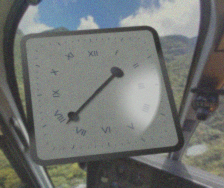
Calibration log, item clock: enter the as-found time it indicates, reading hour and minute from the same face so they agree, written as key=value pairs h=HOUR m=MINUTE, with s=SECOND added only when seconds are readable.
h=1 m=38
